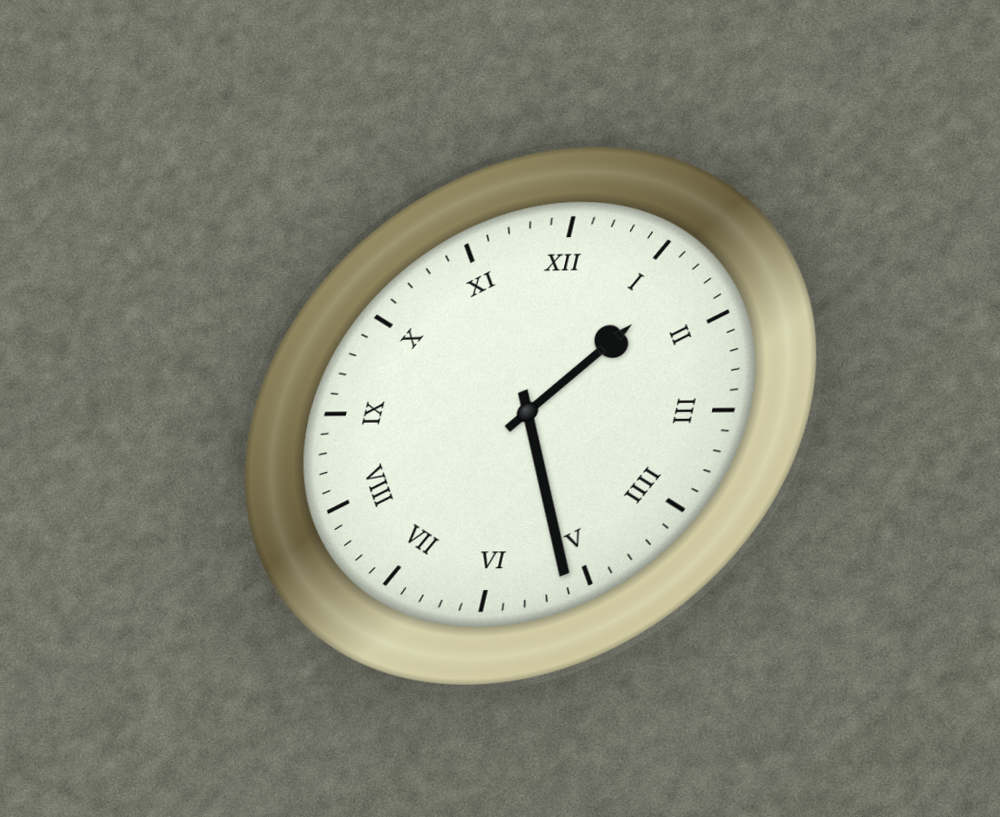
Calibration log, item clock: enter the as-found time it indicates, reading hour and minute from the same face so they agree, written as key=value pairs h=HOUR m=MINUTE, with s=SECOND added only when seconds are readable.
h=1 m=26
